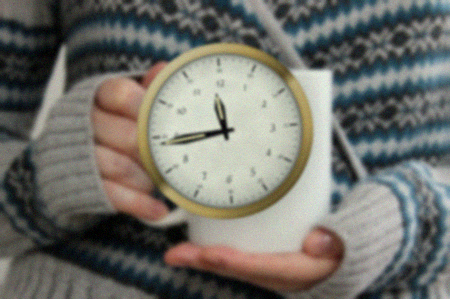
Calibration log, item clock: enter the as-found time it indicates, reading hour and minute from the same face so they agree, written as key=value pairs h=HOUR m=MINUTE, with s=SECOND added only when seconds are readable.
h=11 m=44
